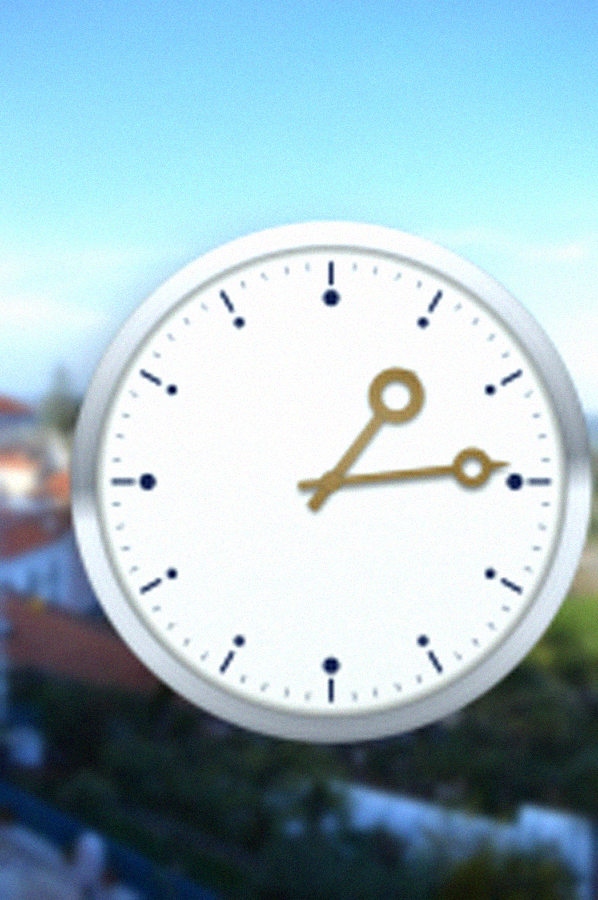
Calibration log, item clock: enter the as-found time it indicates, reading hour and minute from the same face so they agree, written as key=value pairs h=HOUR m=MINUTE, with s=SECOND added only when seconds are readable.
h=1 m=14
